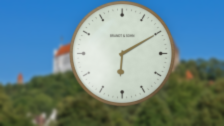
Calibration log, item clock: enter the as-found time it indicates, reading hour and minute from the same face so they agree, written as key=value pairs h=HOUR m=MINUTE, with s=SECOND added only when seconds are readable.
h=6 m=10
